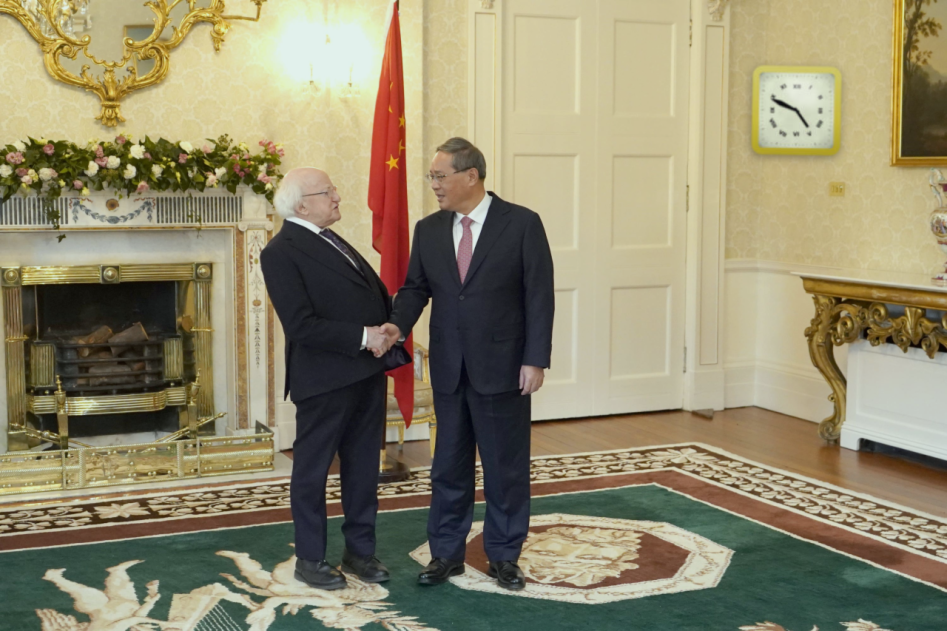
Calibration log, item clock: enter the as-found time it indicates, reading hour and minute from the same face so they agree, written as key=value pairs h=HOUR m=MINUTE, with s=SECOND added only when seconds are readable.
h=4 m=49
